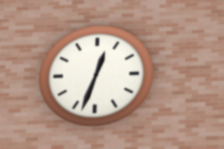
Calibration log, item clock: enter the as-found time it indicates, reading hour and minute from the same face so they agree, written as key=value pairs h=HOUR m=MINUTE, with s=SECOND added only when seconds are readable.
h=12 m=33
